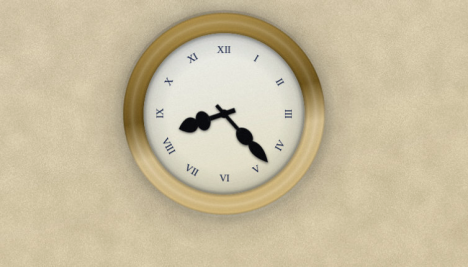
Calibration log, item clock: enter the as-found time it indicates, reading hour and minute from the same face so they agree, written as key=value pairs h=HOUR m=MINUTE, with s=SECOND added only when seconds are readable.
h=8 m=23
